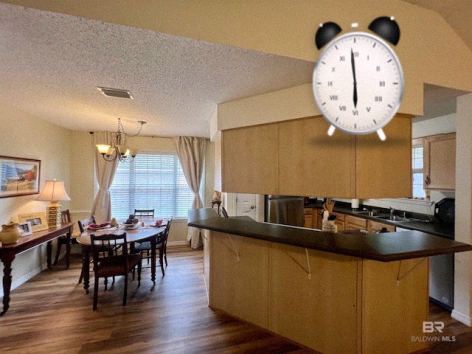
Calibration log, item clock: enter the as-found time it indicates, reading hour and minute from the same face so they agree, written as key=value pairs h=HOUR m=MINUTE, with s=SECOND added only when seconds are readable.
h=5 m=59
